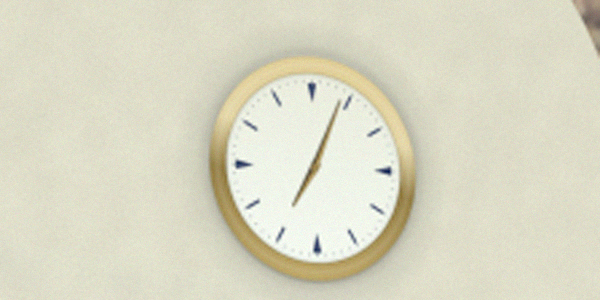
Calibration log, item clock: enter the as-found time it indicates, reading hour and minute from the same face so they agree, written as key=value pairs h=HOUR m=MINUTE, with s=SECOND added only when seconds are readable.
h=7 m=4
